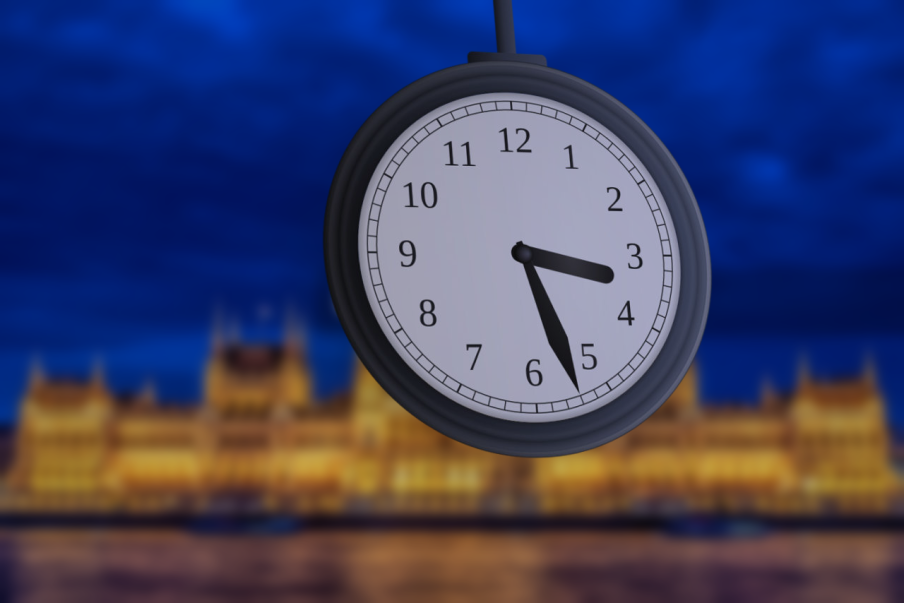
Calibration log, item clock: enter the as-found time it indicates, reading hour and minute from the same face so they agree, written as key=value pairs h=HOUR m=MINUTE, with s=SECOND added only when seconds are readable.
h=3 m=27
